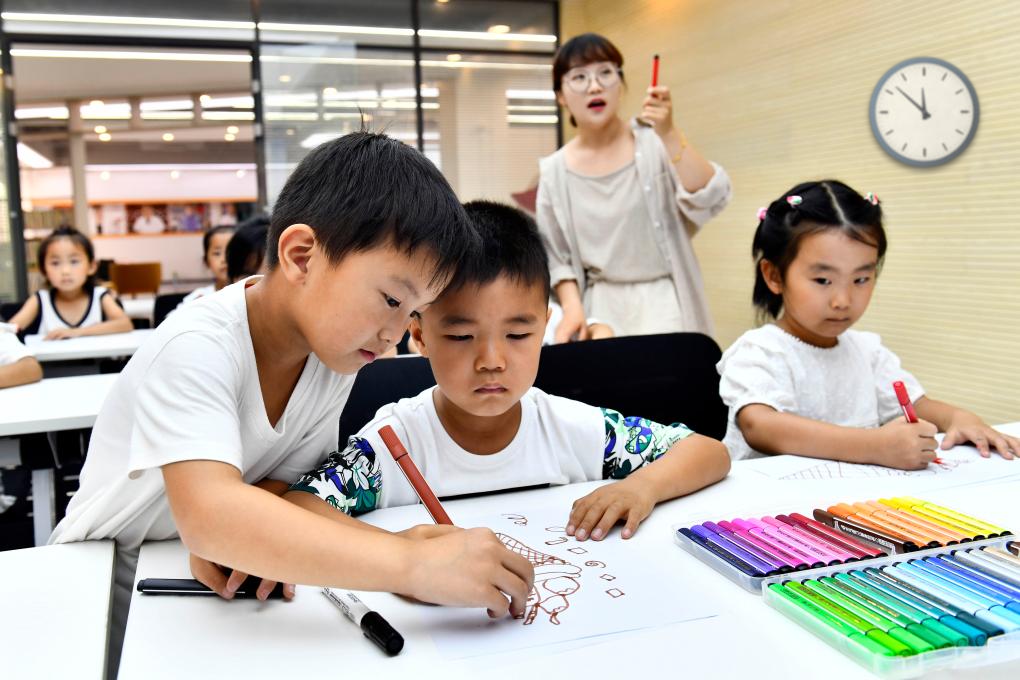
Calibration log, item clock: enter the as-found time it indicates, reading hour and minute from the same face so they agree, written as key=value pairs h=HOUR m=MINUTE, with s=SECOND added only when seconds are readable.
h=11 m=52
